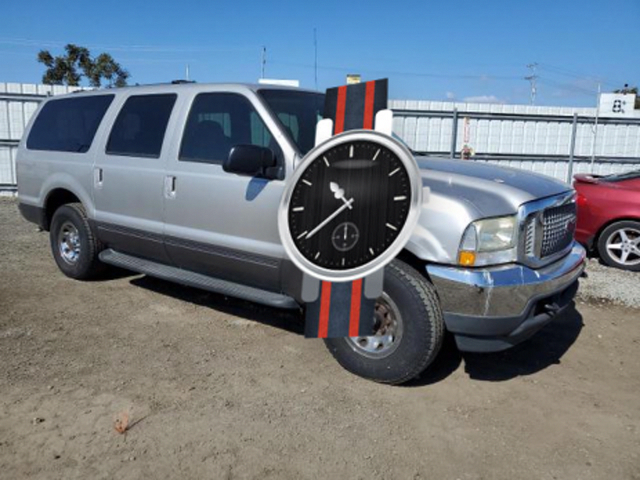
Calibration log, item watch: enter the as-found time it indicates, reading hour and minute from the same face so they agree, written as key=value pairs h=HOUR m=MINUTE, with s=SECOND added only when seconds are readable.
h=10 m=39
